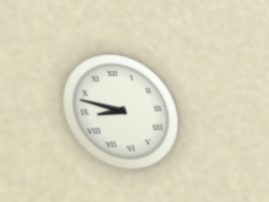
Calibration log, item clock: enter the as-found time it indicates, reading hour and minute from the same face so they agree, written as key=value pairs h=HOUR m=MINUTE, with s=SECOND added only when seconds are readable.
h=8 m=48
